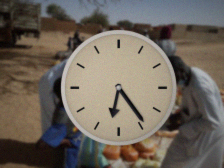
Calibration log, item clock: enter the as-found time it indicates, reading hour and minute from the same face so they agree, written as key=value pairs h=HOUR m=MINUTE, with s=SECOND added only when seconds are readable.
h=6 m=24
